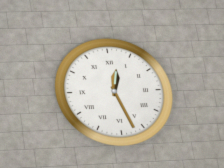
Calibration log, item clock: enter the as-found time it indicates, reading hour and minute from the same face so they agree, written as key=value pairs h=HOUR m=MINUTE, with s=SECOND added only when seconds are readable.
h=12 m=27
